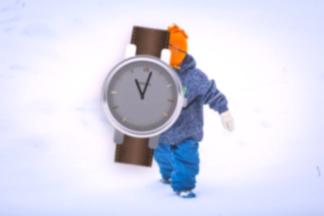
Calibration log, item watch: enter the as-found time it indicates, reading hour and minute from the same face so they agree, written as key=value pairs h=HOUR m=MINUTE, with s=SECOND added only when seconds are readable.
h=11 m=2
